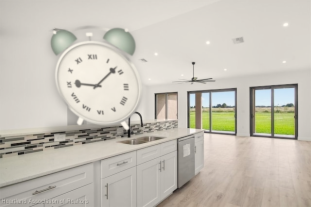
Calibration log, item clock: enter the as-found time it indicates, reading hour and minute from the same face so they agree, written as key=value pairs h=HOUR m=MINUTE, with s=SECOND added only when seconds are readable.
h=9 m=8
